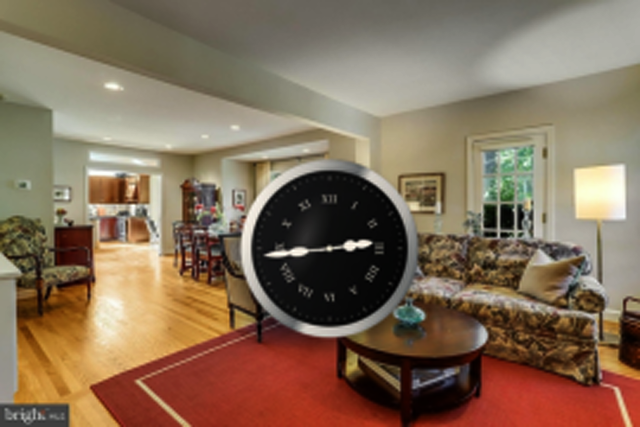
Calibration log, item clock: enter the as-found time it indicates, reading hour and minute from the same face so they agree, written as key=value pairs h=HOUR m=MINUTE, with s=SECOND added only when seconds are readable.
h=2 m=44
